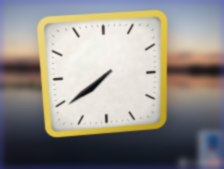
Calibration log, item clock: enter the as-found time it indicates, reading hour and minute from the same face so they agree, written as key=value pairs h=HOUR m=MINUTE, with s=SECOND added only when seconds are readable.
h=7 m=39
